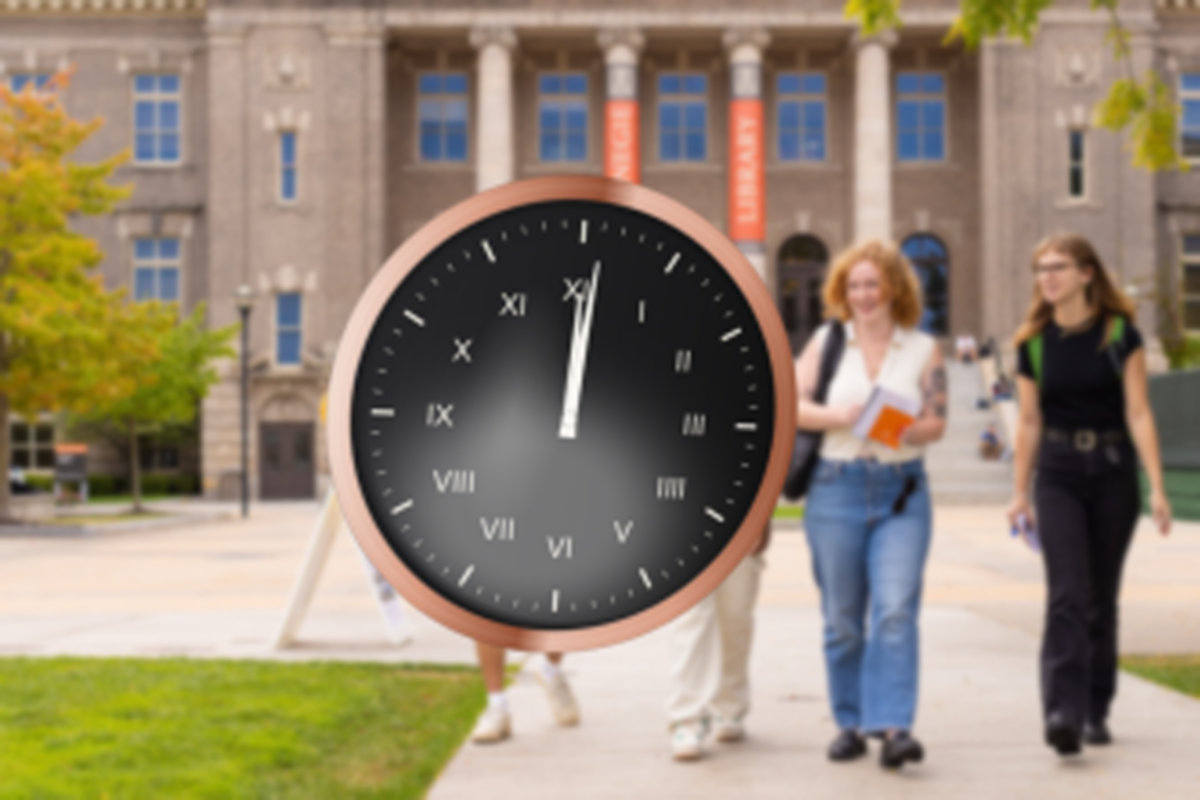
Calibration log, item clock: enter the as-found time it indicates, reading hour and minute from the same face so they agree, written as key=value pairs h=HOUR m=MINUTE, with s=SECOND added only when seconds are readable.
h=12 m=1
